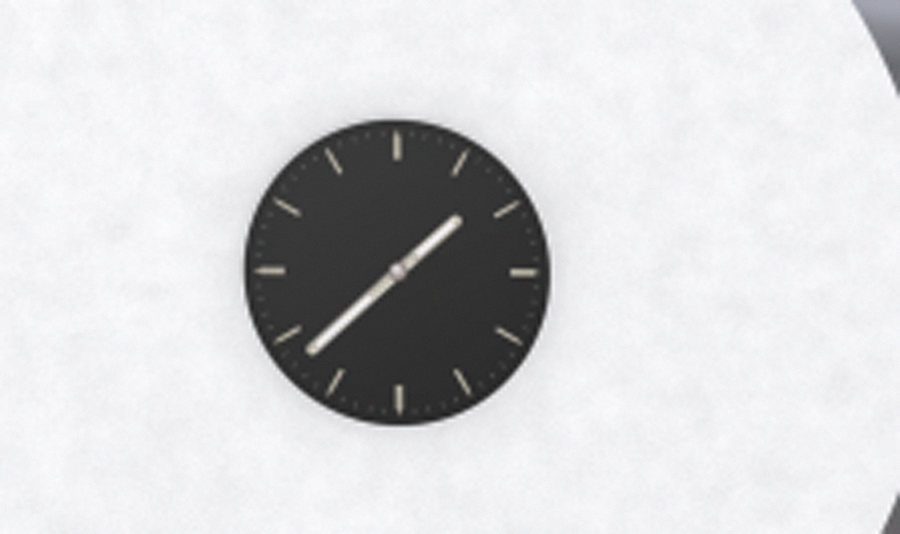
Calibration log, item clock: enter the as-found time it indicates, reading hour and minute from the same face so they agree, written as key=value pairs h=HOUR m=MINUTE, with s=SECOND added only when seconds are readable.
h=1 m=38
